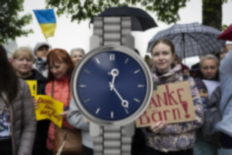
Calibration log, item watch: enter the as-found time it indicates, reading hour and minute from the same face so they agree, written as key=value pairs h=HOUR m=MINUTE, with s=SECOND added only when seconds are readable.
h=12 m=24
